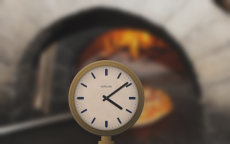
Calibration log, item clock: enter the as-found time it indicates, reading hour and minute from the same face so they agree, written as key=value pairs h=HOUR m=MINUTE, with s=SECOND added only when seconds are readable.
h=4 m=9
